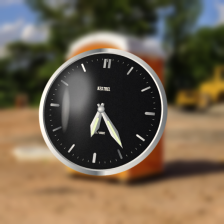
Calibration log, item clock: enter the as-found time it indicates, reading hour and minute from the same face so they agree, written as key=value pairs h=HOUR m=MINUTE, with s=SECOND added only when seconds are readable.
h=6 m=24
